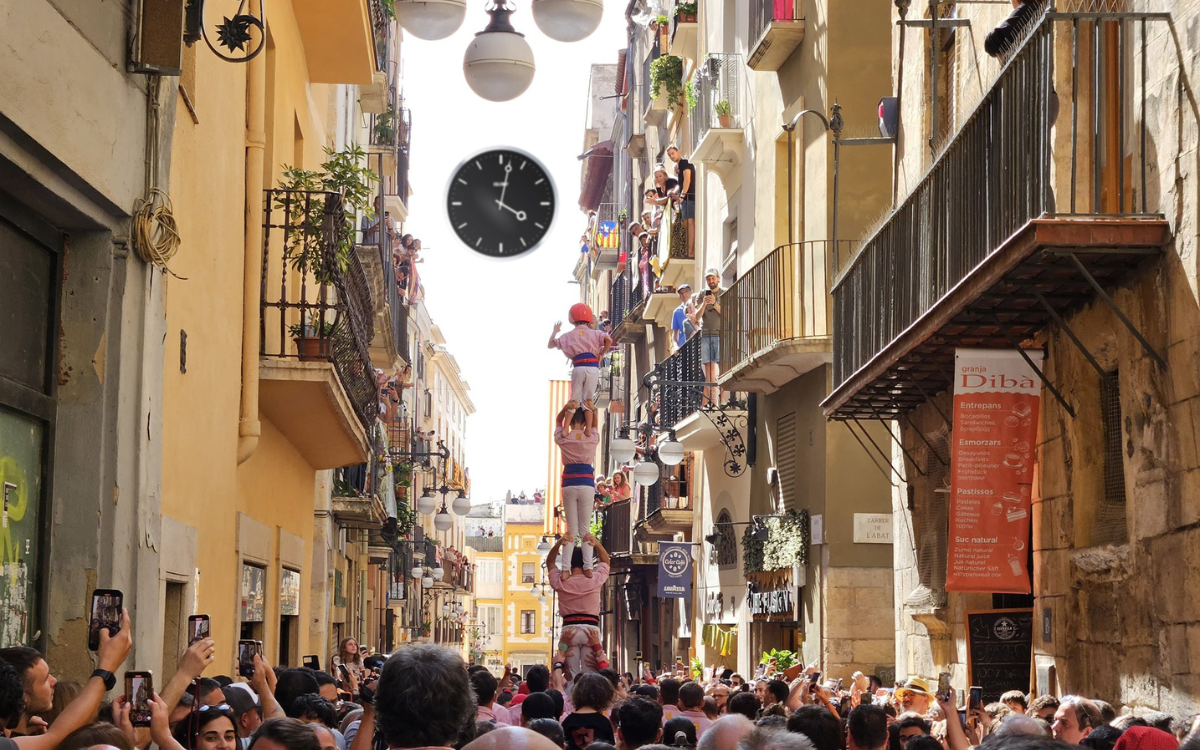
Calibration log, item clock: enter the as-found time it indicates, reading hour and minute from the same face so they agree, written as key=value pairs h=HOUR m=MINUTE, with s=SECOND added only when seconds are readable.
h=4 m=2
